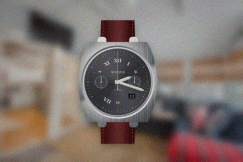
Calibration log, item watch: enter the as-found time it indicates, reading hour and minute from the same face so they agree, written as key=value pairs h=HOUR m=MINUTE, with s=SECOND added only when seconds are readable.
h=2 m=18
